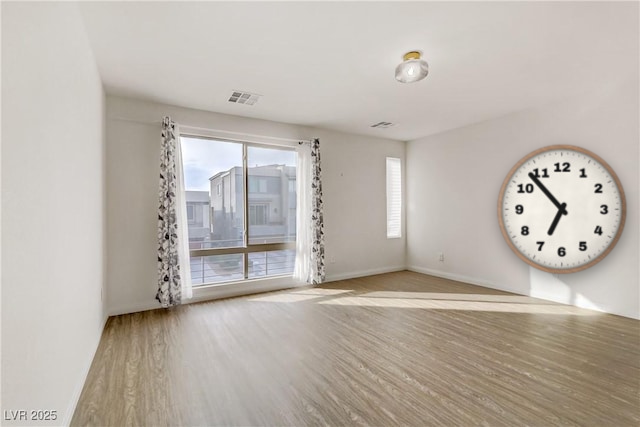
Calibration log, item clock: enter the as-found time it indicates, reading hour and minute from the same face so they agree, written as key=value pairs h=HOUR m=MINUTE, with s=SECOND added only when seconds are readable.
h=6 m=53
